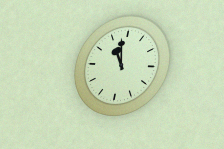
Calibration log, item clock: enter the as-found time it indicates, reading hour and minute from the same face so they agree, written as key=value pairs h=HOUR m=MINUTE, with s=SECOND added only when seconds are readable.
h=10 m=58
